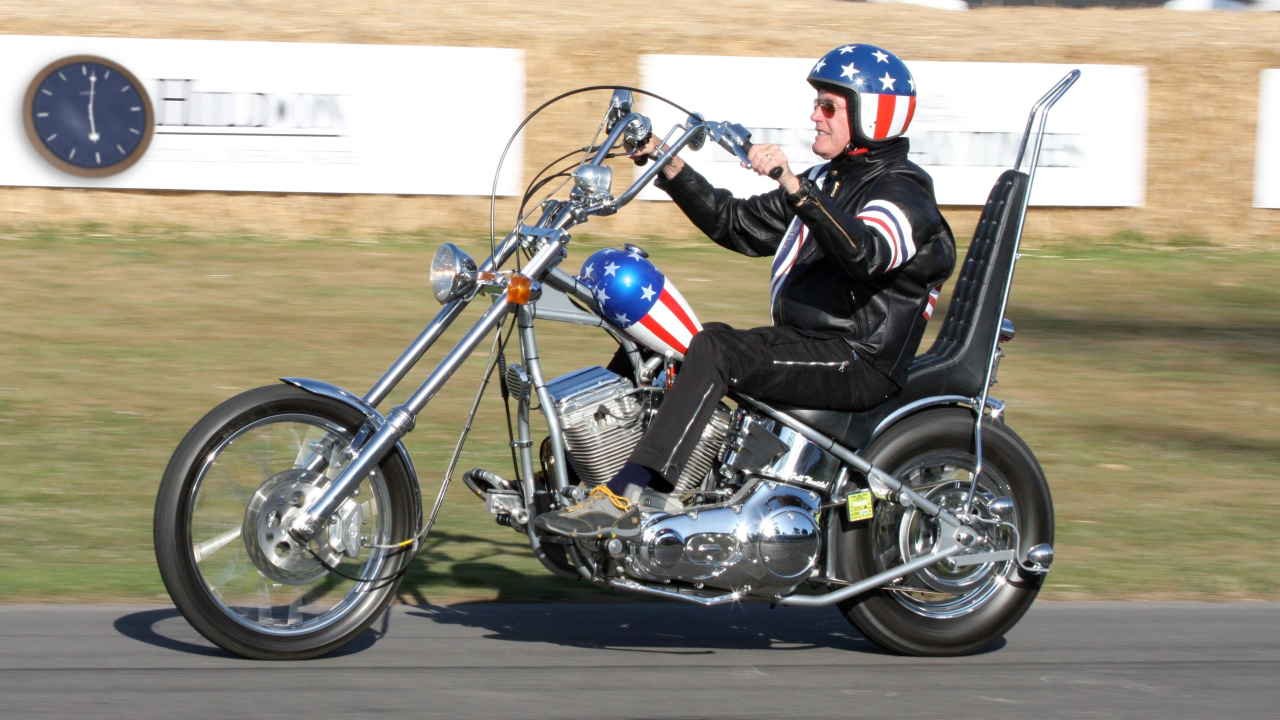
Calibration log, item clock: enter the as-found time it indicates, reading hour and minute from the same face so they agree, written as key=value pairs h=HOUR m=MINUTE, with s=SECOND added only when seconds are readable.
h=6 m=2
